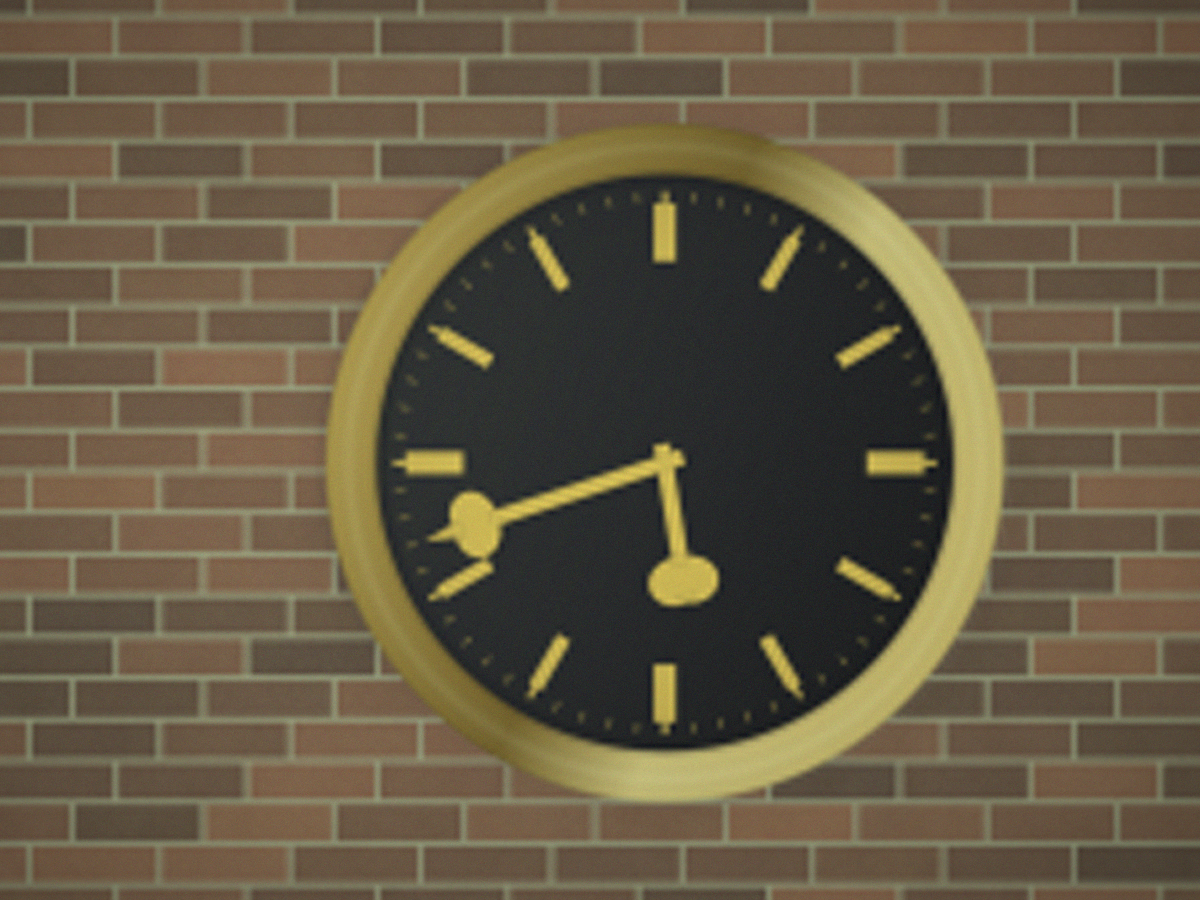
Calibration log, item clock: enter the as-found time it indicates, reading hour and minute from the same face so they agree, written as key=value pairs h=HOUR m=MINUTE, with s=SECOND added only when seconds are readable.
h=5 m=42
